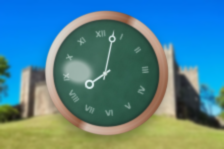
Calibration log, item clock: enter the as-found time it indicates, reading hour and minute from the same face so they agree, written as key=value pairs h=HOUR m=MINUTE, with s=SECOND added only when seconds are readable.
h=8 m=3
